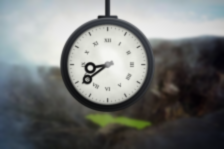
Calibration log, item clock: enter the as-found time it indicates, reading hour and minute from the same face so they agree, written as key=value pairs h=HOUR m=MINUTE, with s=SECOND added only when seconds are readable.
h=8 m=39
